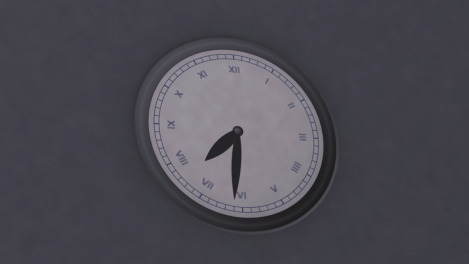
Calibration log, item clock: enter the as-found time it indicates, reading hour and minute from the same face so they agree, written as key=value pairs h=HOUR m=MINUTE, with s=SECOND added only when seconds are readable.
h=7 m=31
